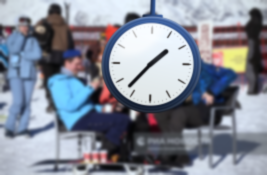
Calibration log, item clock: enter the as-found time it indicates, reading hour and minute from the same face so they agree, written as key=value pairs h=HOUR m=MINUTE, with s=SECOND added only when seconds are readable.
h=1 m=37
